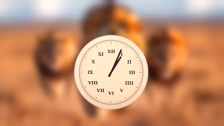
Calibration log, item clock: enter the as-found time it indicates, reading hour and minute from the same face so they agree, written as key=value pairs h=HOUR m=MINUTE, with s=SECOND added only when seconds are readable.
h=1 m=4
